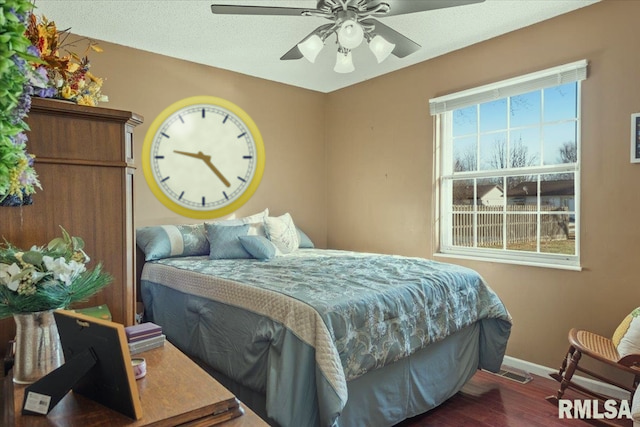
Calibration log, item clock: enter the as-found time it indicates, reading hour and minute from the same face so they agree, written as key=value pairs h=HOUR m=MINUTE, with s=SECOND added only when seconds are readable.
h=9 m=23
